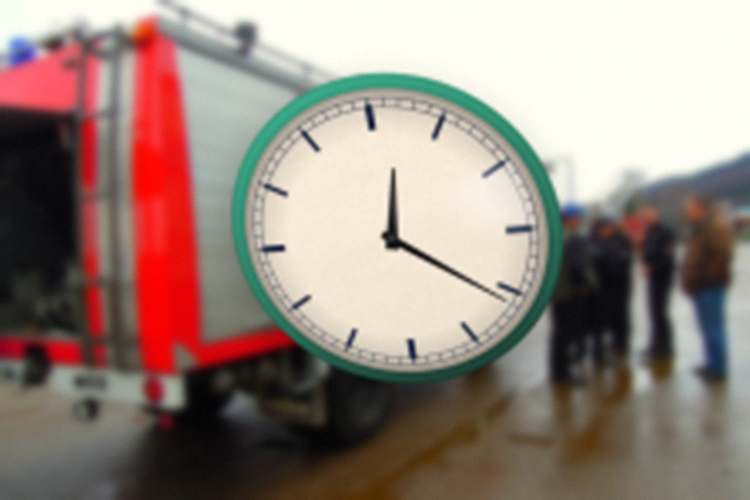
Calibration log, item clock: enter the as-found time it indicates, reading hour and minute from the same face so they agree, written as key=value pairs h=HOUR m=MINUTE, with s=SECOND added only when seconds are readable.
h=12 m=21
